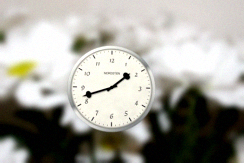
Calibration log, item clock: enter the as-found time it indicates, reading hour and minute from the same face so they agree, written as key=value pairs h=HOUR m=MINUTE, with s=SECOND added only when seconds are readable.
h=1 m=42
